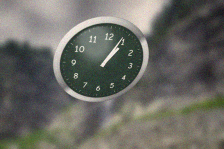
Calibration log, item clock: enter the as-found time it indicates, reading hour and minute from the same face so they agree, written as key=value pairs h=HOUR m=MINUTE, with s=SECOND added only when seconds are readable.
h=1 m=4
